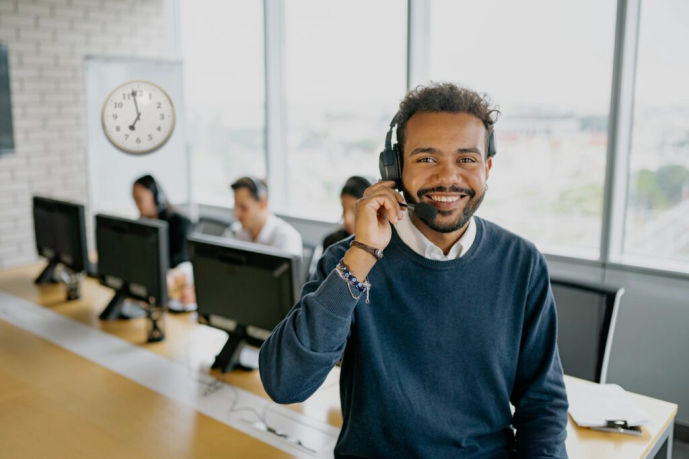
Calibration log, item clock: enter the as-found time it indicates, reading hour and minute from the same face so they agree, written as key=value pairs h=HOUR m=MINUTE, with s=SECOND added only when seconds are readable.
h=6 m=58
